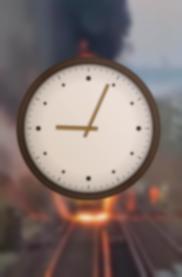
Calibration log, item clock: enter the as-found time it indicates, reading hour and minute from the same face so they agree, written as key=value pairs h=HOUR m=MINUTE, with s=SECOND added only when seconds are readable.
h=9 m=4
